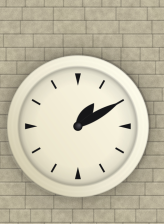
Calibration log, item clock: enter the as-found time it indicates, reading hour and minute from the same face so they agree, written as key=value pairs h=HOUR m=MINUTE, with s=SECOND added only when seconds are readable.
h=1 m=10
